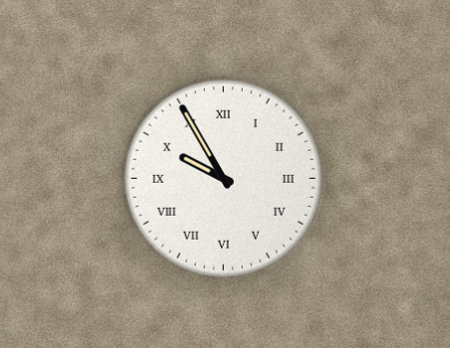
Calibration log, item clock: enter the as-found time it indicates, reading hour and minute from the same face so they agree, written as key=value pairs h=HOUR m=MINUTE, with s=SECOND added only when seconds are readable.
h=9 m=55
